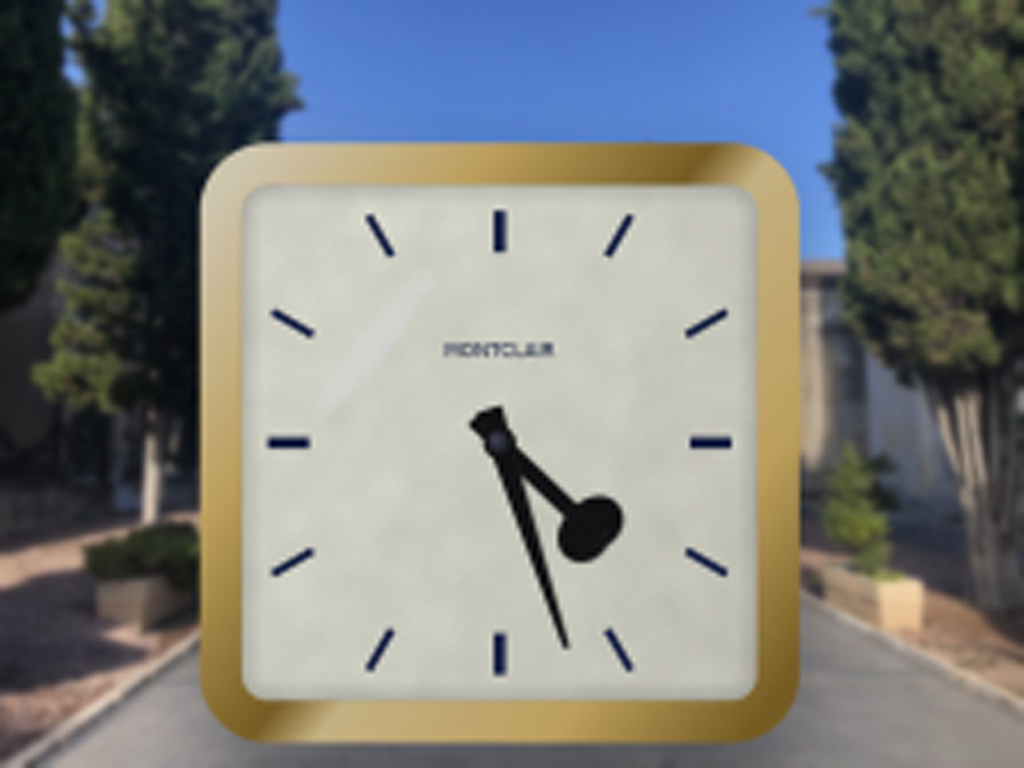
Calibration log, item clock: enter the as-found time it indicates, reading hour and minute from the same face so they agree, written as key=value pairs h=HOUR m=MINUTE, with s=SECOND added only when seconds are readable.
h=4 m=27
